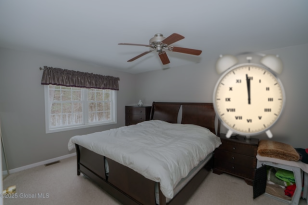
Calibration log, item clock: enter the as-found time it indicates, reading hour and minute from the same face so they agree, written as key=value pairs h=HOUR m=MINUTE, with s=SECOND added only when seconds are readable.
h=11 m=59
